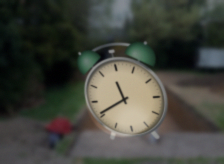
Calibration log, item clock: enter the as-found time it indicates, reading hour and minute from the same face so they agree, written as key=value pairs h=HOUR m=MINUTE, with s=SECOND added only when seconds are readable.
h=11 m=41
